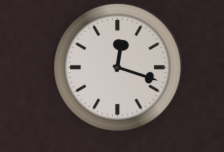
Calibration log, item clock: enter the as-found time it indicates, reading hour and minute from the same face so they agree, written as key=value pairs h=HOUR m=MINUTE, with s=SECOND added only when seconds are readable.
h=12 m=18
